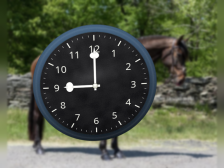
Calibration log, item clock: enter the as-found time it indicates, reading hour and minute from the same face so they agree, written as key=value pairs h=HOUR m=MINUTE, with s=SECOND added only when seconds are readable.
h=9 m=0
